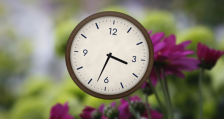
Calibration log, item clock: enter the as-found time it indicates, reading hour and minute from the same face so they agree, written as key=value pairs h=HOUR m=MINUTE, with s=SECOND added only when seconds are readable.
h=3 m=33
